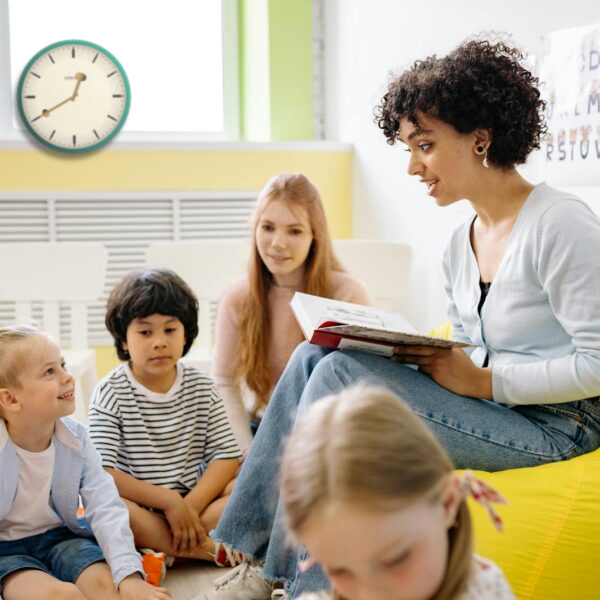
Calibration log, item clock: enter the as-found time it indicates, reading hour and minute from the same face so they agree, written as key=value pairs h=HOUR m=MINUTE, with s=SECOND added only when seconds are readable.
h=12 m=40
